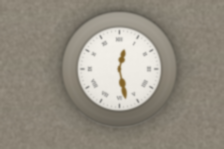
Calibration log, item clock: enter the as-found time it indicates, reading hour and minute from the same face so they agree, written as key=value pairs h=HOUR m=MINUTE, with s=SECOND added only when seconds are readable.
h=12 m=28
